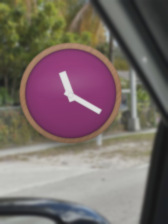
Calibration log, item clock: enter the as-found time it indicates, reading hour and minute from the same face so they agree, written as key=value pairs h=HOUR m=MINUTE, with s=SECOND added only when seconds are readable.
h=11 m=20
